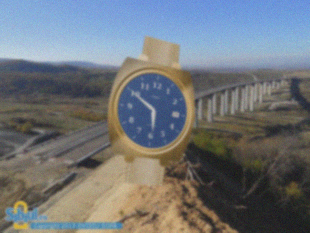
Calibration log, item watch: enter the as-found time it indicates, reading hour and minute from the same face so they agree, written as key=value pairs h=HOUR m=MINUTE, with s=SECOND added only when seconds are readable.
h=5 m=50
